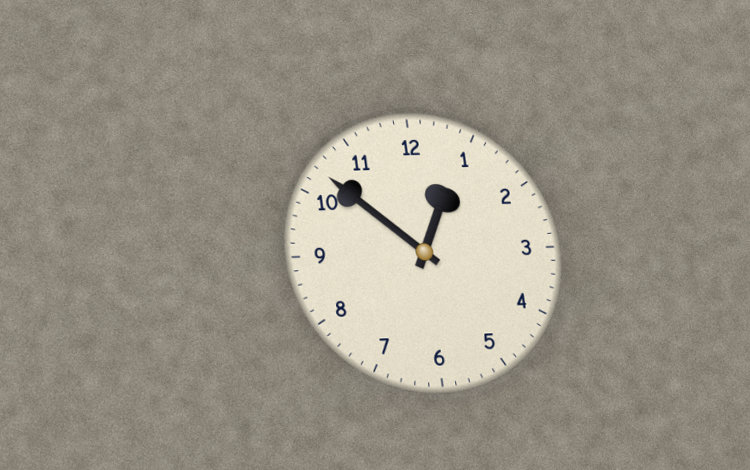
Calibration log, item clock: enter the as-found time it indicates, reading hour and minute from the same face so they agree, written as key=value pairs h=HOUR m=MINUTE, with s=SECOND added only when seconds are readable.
h=12 m=52
